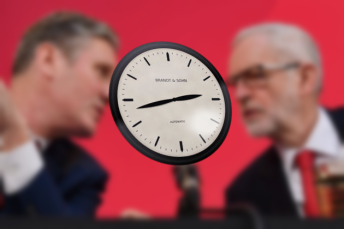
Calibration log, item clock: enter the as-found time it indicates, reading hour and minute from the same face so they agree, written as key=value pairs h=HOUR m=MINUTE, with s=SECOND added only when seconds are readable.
h=2 m=43
